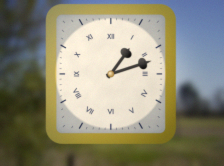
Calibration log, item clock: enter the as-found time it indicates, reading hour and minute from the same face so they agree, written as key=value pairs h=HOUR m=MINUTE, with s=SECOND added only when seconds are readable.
h=1 m=12
